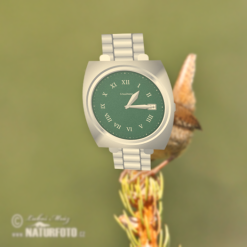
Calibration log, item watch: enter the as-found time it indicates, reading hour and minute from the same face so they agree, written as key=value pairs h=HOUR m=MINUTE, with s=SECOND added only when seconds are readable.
h=1 m=15
